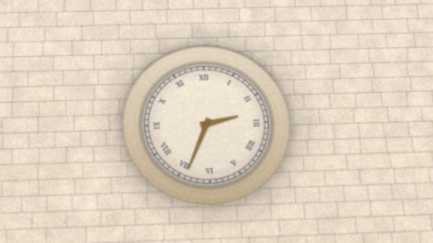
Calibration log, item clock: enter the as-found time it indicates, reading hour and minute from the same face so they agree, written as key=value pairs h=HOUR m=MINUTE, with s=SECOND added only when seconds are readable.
h=2 m=34
